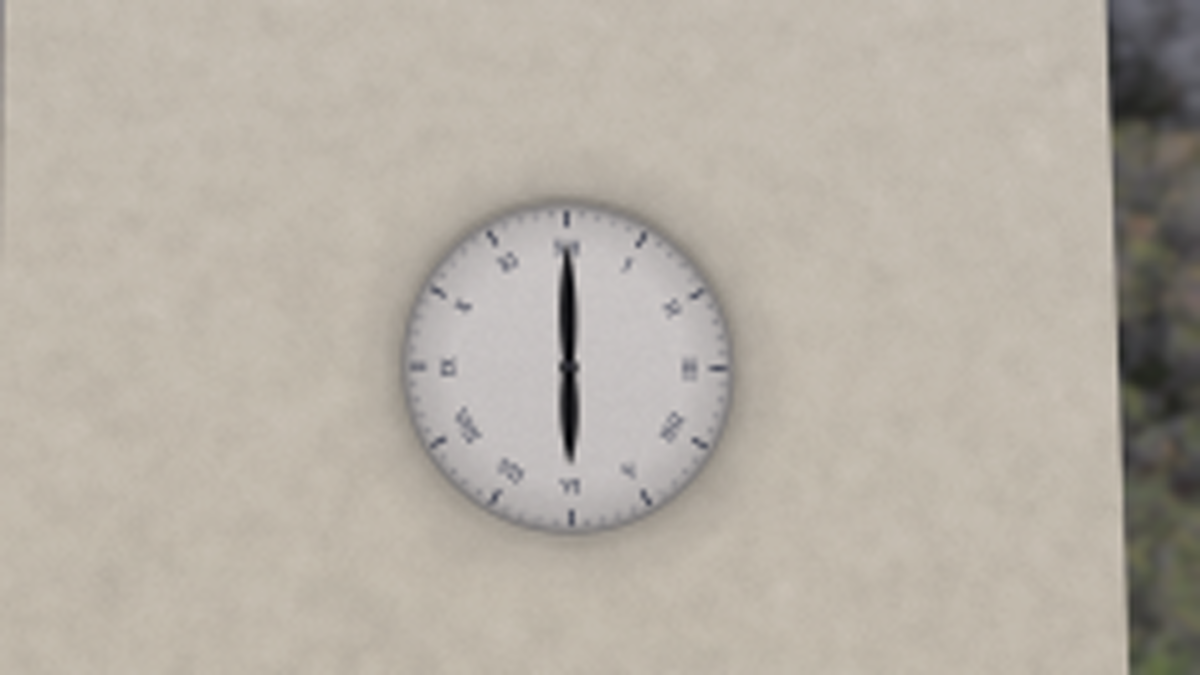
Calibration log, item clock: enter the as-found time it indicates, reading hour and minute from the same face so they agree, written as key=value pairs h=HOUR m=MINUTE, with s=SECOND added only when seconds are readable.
h=6 m=0
